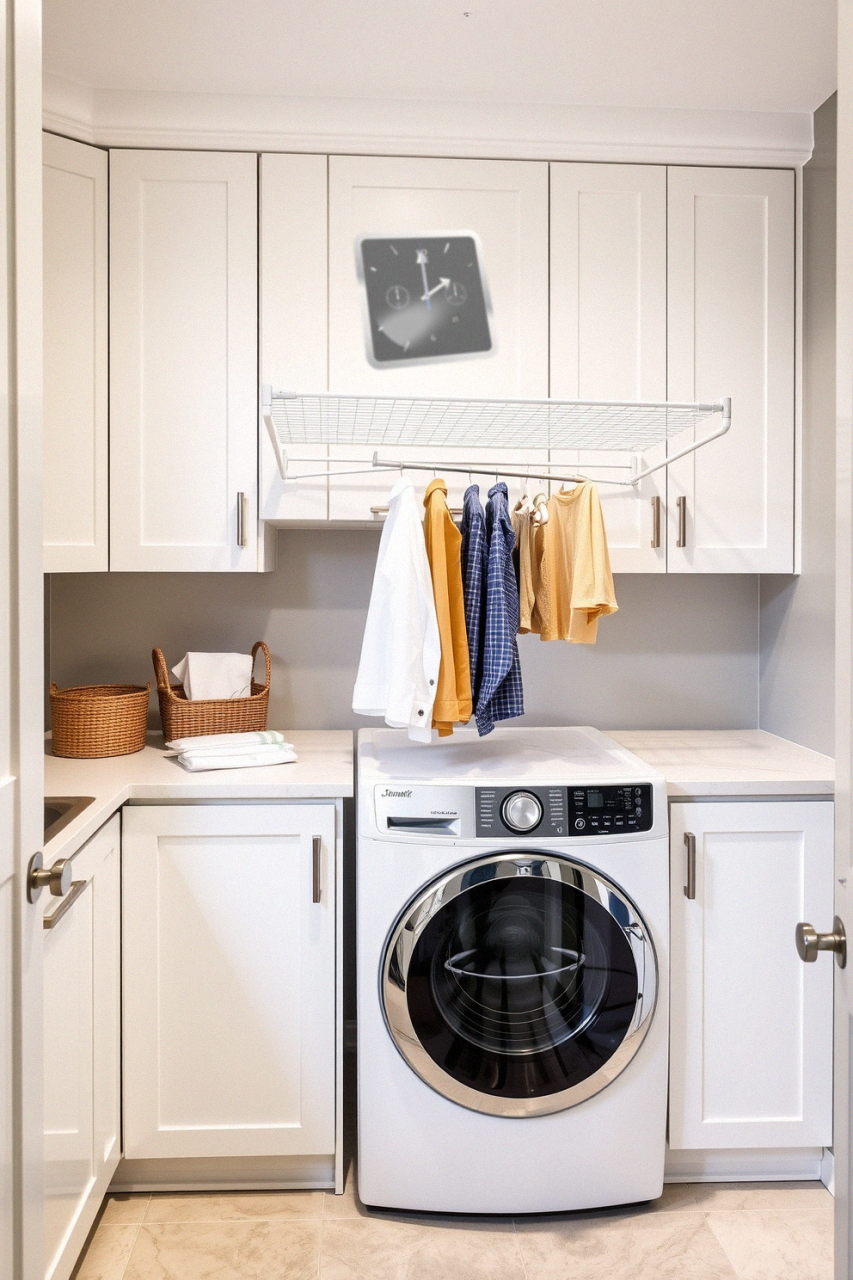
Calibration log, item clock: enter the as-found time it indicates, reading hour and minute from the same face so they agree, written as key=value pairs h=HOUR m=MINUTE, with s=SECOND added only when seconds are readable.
h=2 m=0
